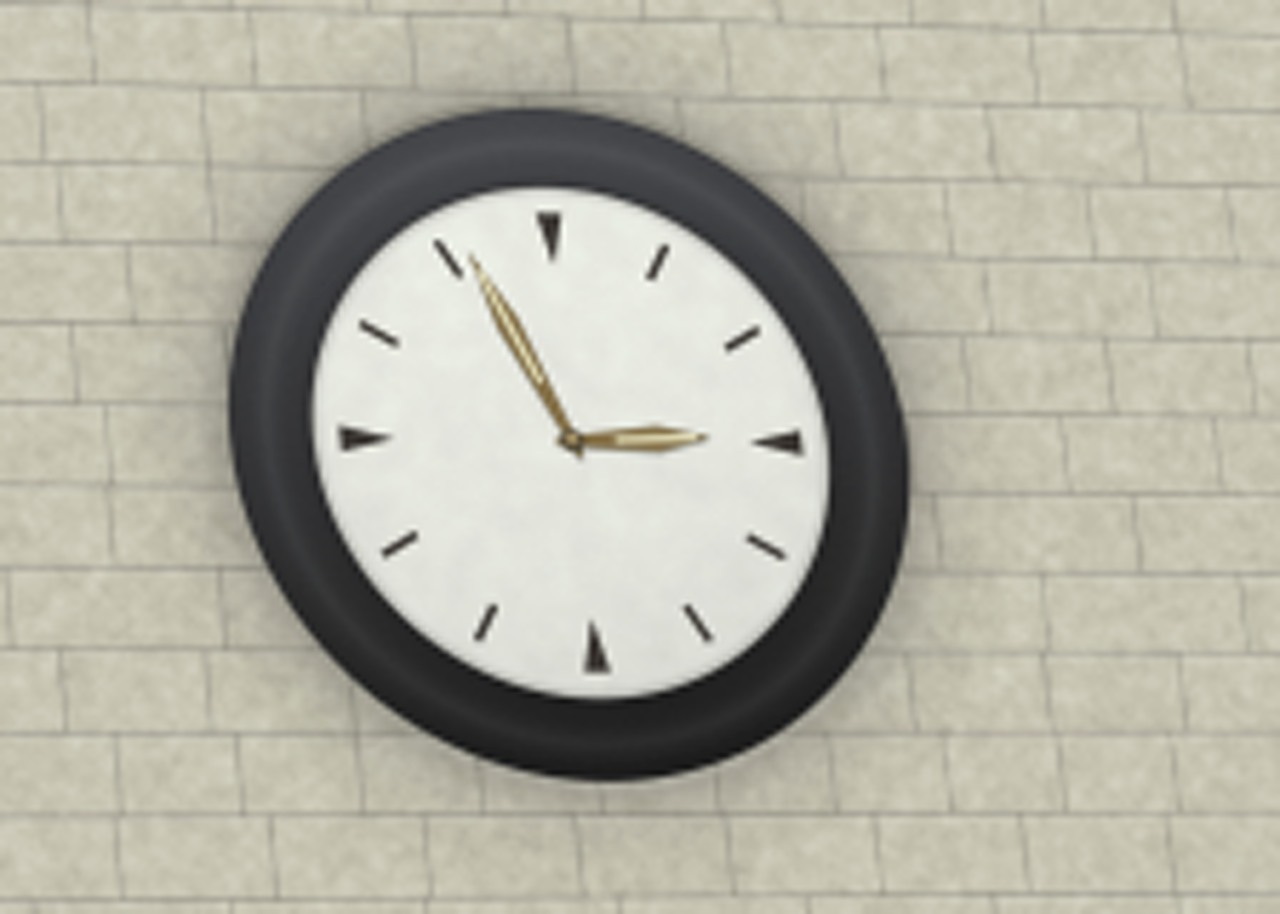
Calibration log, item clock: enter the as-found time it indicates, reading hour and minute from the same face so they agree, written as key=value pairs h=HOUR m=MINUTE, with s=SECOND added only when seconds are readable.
h=2 m=56
